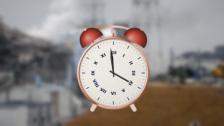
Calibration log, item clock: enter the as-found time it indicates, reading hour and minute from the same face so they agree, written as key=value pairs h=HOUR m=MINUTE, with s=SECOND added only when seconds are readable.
h=3 m=59
